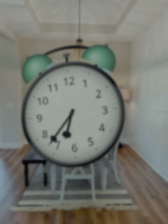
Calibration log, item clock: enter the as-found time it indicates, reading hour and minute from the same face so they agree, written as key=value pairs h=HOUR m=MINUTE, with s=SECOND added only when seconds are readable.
h=6 m=37
